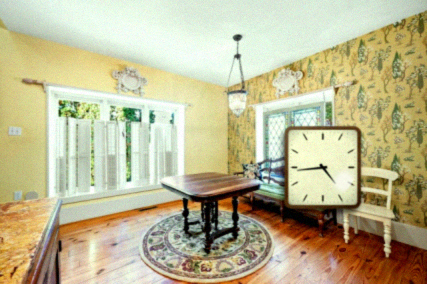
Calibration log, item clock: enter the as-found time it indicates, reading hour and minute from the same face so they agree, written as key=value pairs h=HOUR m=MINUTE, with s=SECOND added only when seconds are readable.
h=4 m=44
